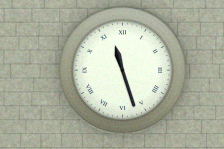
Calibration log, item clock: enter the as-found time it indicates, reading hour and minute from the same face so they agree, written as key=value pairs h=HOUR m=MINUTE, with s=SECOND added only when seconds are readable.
h=11 m=27
